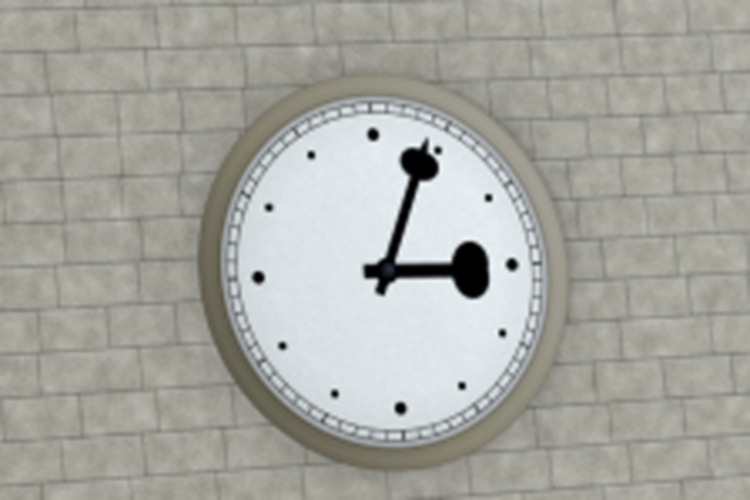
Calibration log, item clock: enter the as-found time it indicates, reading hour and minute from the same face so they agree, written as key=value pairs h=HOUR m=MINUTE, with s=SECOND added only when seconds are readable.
h=3 m=4
